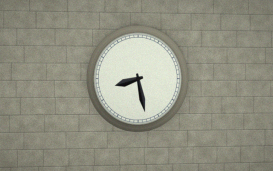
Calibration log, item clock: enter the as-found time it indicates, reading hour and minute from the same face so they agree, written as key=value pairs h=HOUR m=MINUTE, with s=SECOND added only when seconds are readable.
h=8 m=28
